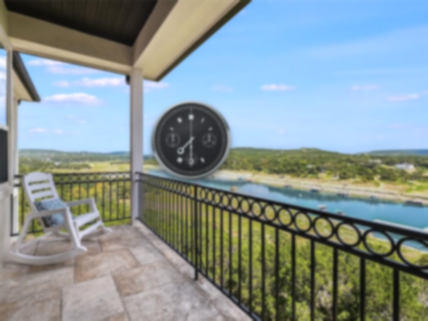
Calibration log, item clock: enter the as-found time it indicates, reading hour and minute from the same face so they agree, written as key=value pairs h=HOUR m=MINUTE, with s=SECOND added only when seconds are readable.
h=7 m=30
